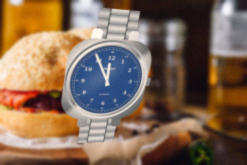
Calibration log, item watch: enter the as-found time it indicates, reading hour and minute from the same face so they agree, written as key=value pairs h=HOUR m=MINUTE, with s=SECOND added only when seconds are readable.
h=11 m=55
